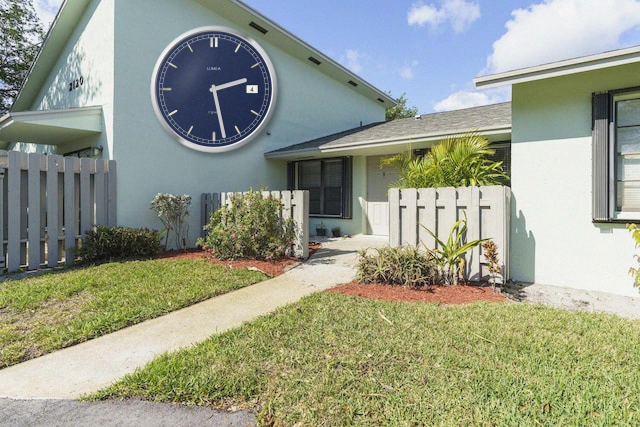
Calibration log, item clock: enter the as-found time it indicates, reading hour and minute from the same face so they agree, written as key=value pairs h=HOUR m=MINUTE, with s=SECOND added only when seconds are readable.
h=2 m=28
